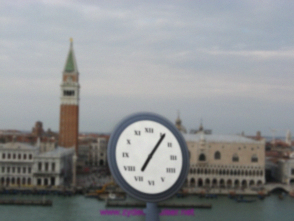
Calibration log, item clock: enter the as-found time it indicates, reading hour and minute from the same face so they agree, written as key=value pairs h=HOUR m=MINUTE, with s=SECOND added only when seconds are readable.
h=7 m=6
